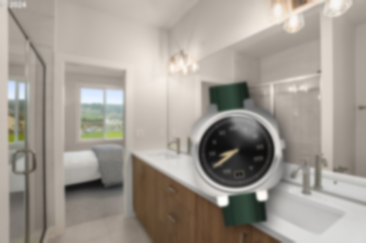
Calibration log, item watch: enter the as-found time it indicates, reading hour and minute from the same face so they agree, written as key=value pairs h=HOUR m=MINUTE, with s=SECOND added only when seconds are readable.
h=8 m=40
